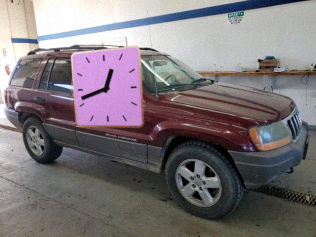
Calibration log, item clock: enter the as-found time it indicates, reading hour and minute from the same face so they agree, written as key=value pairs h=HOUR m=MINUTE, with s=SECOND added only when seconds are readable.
h=12 m=42
